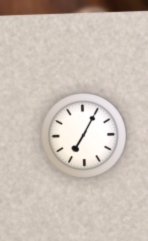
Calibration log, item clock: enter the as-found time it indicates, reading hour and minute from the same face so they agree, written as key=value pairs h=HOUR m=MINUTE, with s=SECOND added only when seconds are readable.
h=7 m=5
